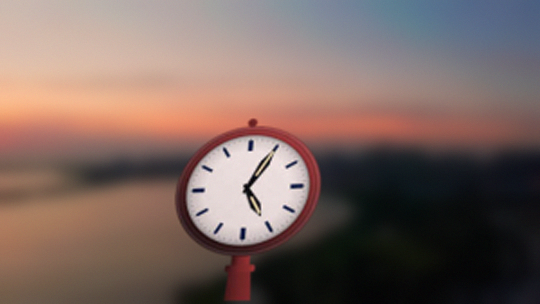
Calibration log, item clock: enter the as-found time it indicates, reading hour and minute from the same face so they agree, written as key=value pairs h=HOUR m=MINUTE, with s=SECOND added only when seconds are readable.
h=5 m=5
